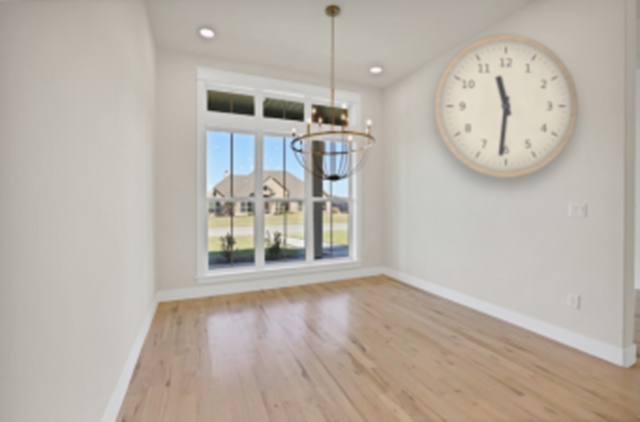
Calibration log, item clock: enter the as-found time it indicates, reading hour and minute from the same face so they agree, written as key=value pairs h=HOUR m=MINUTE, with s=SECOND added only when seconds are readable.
h=11 m=31
